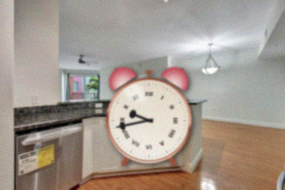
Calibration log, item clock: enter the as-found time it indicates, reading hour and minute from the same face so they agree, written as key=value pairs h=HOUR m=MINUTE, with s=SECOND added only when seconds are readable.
h=9 m=43
